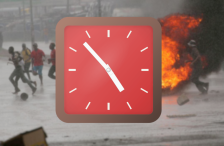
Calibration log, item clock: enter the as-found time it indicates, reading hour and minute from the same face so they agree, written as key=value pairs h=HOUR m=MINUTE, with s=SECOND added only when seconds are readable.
h=4 m=53
